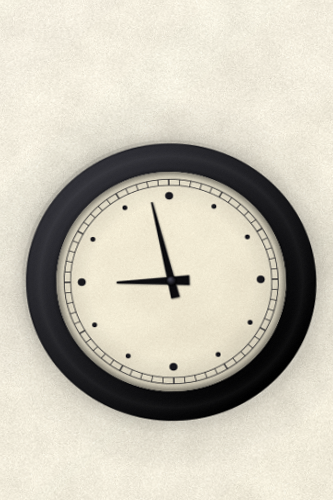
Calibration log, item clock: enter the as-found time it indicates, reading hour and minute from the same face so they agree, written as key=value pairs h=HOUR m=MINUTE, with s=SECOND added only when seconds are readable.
h=8 m=58
